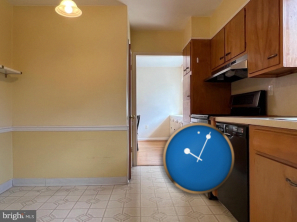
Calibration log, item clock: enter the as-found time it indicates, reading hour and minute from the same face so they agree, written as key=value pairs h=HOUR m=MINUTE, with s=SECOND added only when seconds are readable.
h=10 m=4
